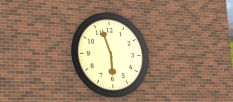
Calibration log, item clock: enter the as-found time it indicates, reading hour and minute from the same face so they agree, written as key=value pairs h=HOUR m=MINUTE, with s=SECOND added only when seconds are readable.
h=5 m=57
